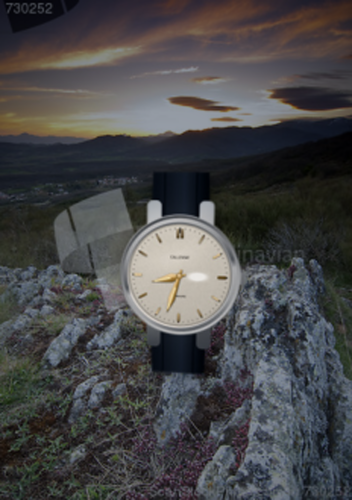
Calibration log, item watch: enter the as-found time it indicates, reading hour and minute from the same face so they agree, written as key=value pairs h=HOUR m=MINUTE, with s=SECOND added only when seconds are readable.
h=8 m=33
